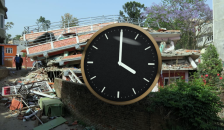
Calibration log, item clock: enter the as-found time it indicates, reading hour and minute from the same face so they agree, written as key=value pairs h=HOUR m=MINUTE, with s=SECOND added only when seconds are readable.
h=4 m=0
